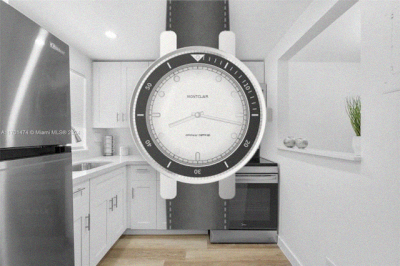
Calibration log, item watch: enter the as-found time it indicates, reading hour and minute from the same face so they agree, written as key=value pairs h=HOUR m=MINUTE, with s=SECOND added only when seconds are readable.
h=8 m=17
